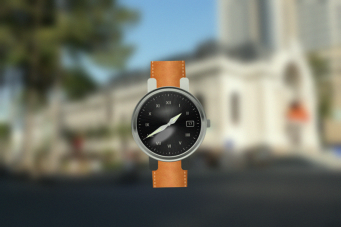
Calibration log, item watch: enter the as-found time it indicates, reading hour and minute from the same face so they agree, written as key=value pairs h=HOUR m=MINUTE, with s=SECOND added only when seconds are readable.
h=1 m=40
